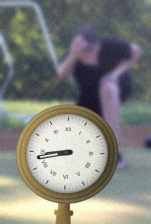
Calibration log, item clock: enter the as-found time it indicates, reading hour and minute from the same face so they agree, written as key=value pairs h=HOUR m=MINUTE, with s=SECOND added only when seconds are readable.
h=8 m=43
